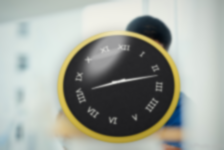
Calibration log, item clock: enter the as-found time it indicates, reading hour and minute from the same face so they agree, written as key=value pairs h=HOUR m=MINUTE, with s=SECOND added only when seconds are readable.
h=8 m=12
